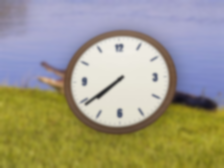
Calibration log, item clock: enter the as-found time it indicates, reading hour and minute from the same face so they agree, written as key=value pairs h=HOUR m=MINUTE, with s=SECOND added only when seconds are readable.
h=7 m=39
